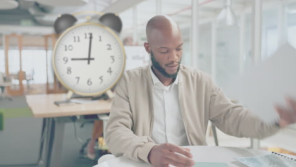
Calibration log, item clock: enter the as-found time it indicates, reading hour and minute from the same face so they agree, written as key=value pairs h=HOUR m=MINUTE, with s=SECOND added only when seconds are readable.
h=9 m=1
